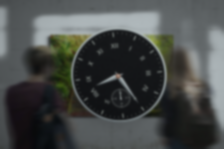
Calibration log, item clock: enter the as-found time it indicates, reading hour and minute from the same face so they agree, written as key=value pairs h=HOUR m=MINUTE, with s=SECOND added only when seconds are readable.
h=8 m=25
